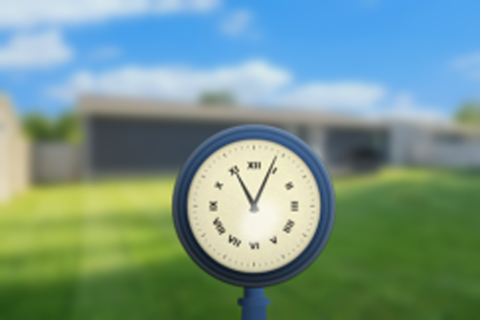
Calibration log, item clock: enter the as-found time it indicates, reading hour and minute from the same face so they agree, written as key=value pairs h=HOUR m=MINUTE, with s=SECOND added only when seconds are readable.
h=11 m=4
